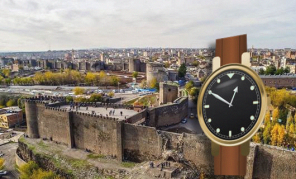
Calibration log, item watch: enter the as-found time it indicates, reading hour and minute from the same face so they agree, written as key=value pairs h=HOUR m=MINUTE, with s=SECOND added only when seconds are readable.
h=12 m=50
